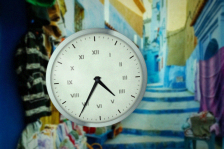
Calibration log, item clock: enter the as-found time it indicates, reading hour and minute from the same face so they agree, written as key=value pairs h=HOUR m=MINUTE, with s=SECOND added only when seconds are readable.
h=4 m=35
